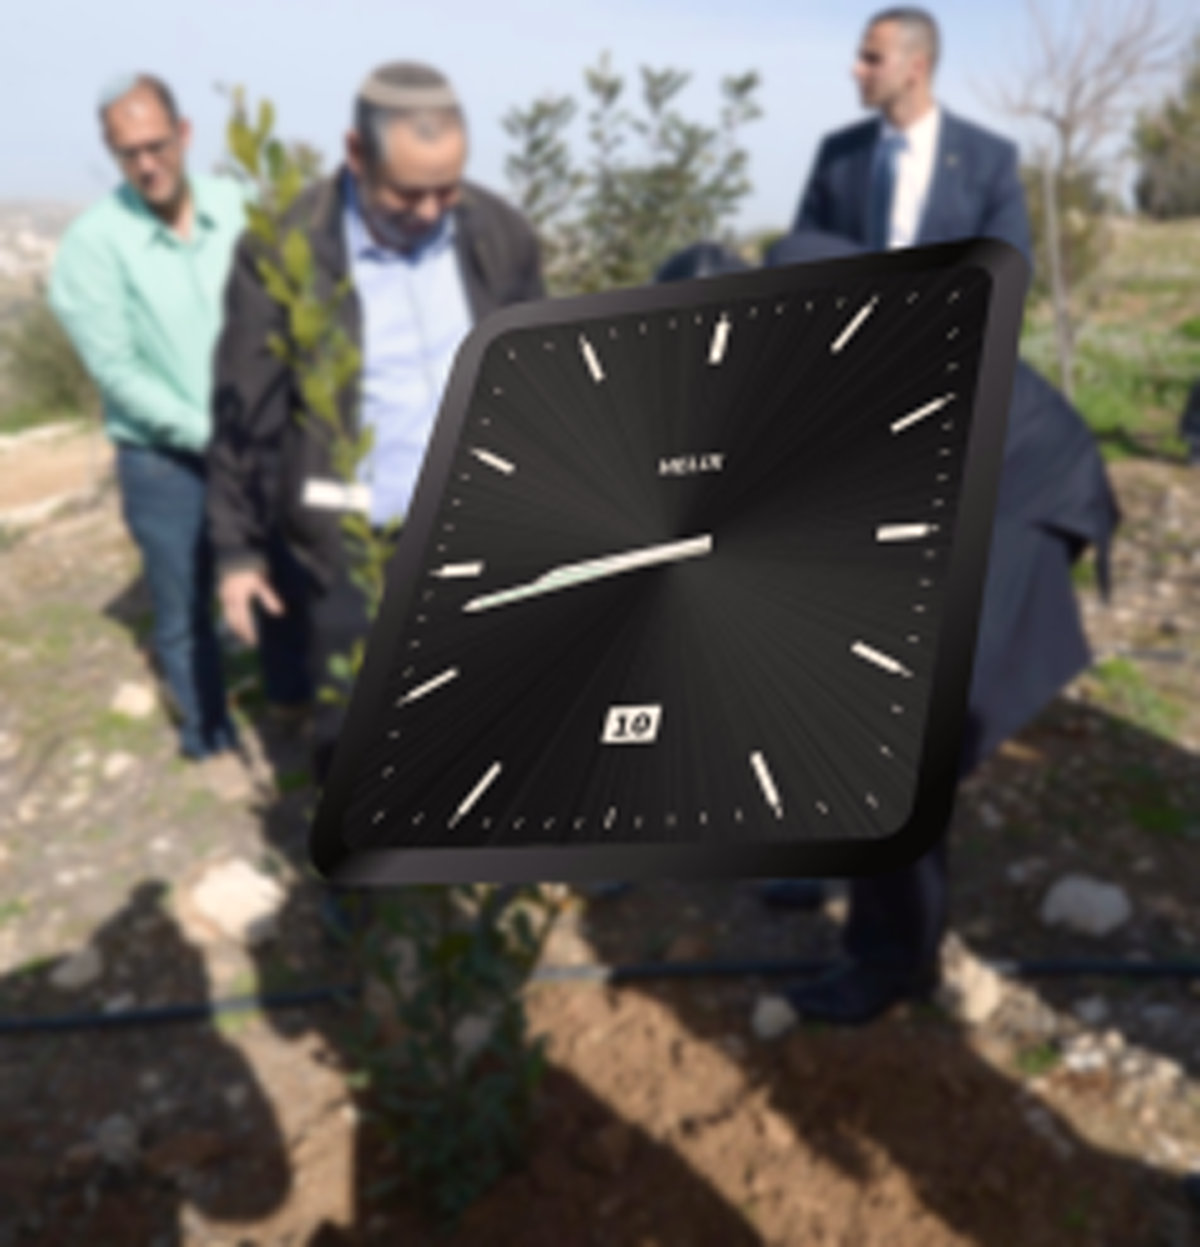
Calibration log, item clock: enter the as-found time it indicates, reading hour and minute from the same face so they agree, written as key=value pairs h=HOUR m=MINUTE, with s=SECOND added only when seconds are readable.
h=8 m=43
